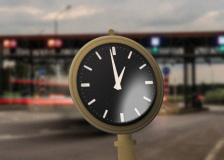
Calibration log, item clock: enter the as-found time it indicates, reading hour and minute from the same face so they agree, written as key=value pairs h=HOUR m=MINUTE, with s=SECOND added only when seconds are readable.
h=12 m=59
